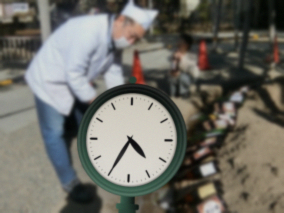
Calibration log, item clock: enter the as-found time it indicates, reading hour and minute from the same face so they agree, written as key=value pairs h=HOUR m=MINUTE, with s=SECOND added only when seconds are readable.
h=4 m=35
